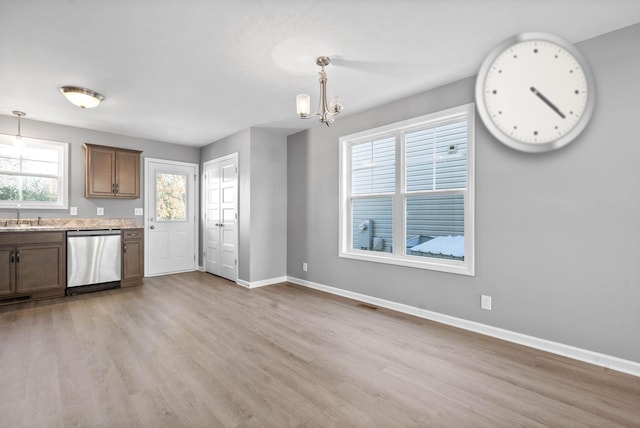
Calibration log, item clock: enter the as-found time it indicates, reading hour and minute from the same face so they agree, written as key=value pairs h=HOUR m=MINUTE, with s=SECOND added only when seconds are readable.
h=4 m=22
